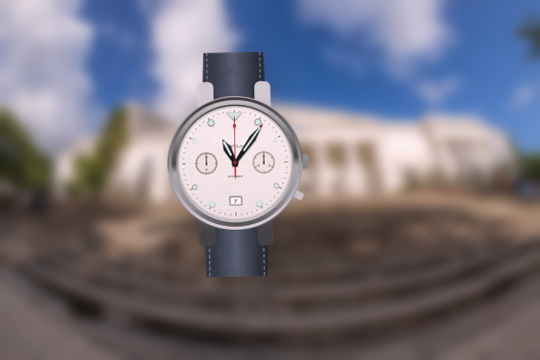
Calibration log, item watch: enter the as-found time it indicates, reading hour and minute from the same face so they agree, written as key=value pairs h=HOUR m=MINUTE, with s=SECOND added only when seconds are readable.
h=11 m=6
